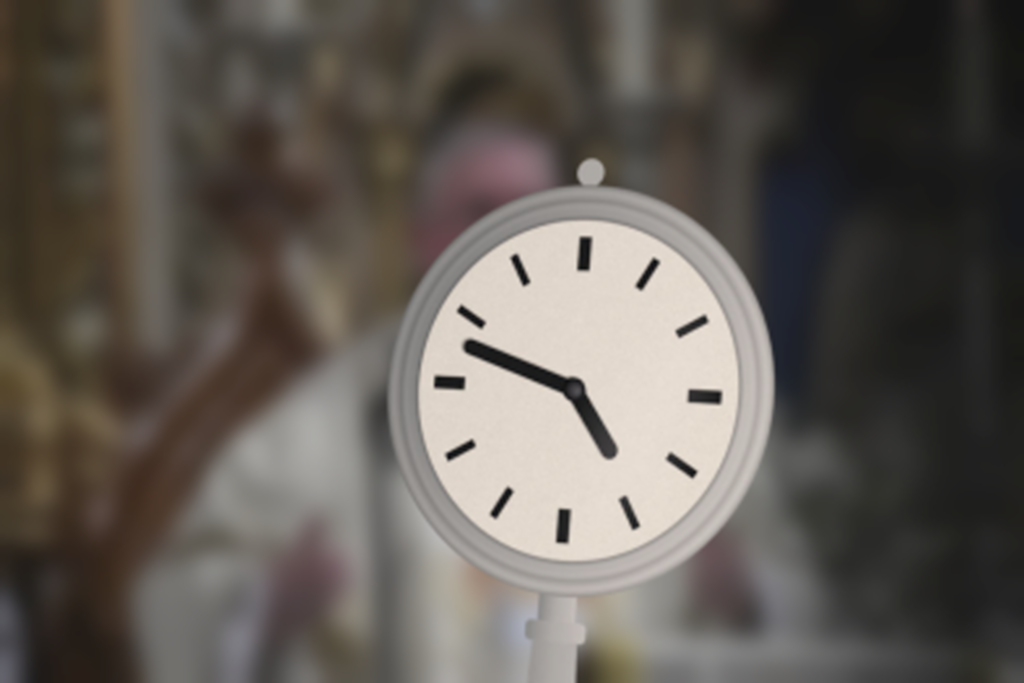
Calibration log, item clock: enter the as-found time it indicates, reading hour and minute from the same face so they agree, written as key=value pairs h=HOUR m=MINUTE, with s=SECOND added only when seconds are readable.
h=4 m=48
